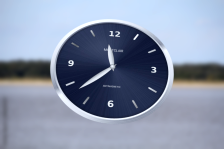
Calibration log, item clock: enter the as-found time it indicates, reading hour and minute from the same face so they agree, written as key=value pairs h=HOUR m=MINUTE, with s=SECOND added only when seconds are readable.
h=11 m=38
